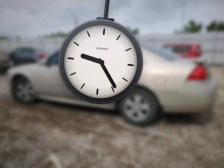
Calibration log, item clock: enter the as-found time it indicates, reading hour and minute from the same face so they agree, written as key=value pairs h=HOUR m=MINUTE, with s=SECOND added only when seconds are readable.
h=9 m=24
